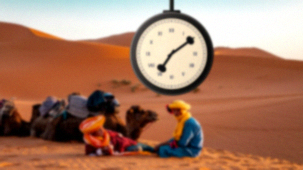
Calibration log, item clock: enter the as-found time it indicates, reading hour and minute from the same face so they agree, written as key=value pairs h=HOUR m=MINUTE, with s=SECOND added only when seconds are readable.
h=7 m=9
